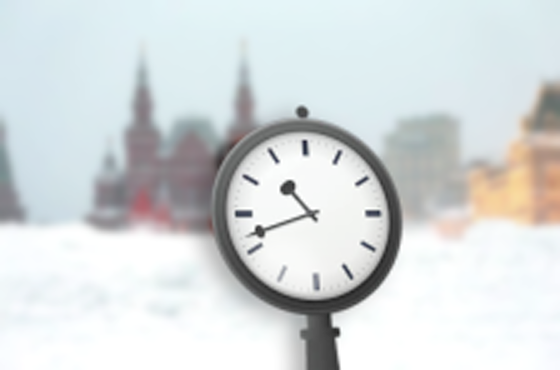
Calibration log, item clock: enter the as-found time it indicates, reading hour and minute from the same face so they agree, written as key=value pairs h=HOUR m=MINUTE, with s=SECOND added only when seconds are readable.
h=10 m=42
